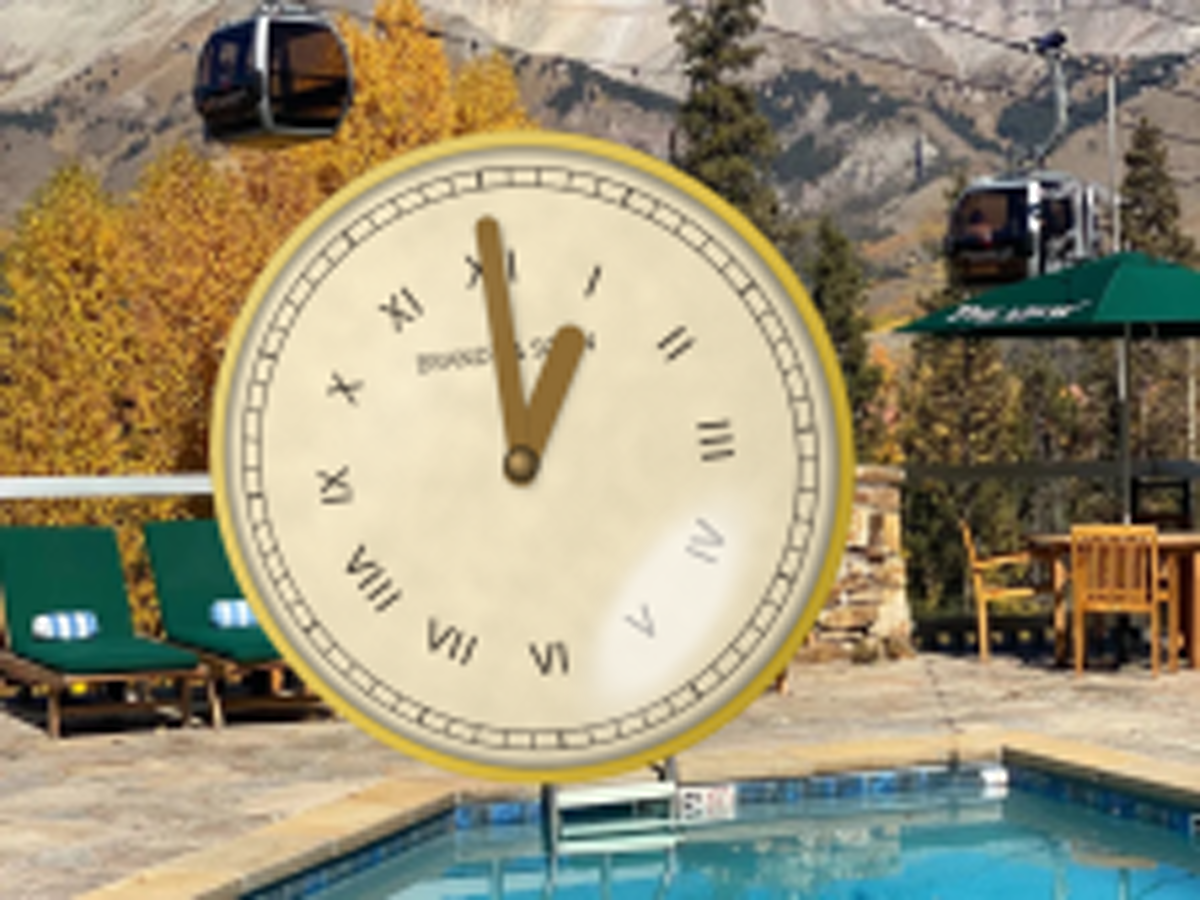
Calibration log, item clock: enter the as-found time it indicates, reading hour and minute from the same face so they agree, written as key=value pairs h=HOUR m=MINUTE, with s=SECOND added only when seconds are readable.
h=1 m=0
